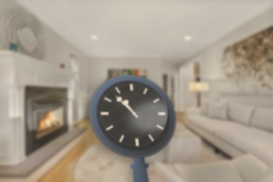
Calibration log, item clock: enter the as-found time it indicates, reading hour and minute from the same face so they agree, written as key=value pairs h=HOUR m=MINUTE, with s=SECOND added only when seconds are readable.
h=10 m=53
